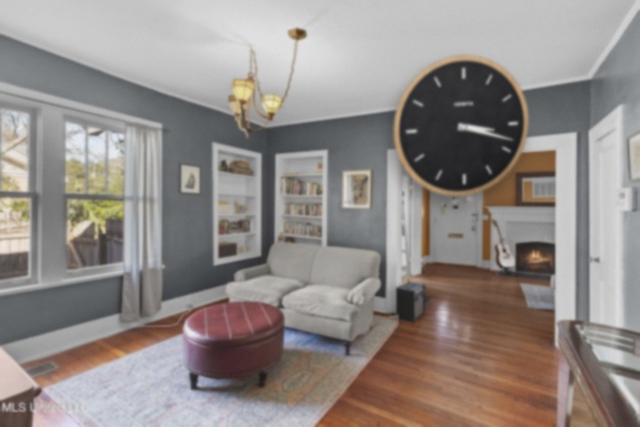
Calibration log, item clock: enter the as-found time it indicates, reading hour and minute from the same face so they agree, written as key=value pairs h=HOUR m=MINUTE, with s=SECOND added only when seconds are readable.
h=3 m=18
